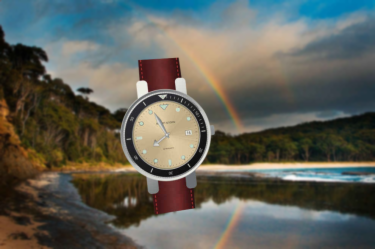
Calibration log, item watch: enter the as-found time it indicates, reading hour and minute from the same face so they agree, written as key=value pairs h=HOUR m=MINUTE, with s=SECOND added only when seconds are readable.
h=7 m=56
